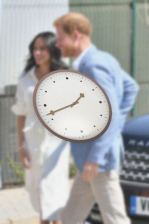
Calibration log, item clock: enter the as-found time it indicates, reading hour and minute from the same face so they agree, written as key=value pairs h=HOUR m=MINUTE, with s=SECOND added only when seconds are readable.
h=1 m=42
